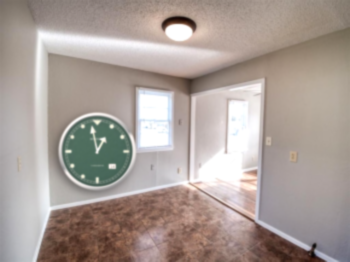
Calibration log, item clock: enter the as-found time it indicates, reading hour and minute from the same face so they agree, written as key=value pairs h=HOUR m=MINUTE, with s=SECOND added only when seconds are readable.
h=12 m=58
